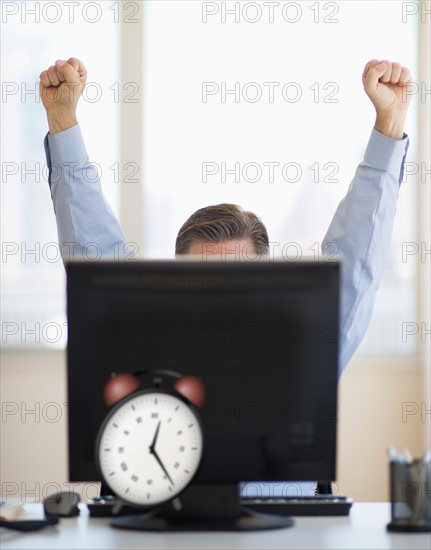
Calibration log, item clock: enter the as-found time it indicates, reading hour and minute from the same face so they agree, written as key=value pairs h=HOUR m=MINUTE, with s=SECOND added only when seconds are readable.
h=12 m=24
